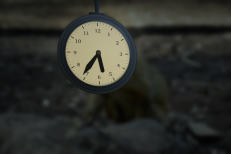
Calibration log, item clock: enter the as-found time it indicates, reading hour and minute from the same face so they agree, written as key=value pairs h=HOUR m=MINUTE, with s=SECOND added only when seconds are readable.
h=5 m=36
